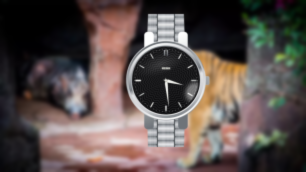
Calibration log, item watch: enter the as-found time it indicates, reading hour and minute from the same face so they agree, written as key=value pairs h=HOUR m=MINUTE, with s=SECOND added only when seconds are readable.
h=3 m=29
